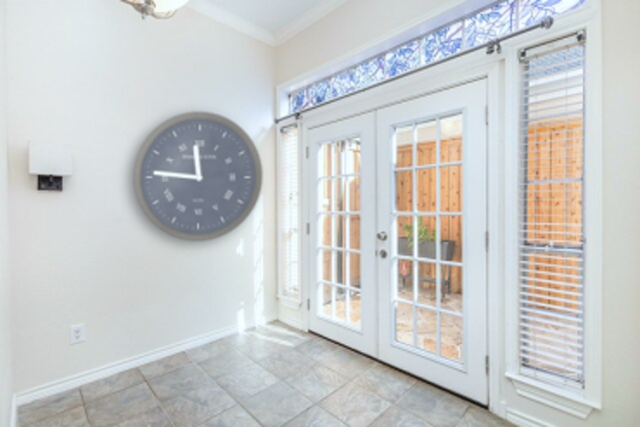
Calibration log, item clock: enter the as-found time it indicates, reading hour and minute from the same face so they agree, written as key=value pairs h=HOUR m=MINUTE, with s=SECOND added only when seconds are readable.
h=11 m=46
